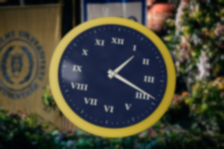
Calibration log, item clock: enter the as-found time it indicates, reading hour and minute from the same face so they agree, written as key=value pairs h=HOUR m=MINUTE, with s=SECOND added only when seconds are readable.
h=1 m=19
